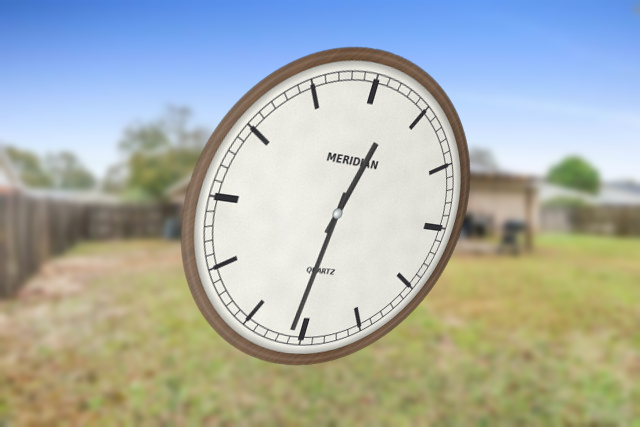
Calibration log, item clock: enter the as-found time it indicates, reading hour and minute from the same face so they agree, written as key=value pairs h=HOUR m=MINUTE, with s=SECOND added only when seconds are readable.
h=12 m=31
